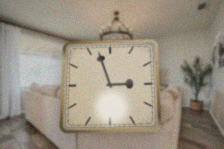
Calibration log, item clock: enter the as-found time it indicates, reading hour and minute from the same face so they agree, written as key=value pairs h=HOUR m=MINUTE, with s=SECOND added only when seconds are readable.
h=2 m=57
